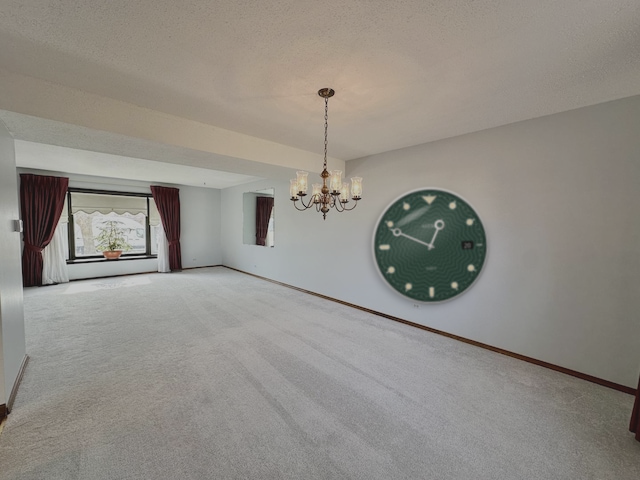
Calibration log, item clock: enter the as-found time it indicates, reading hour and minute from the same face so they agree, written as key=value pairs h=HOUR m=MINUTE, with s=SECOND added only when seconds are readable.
h=12 m=49
